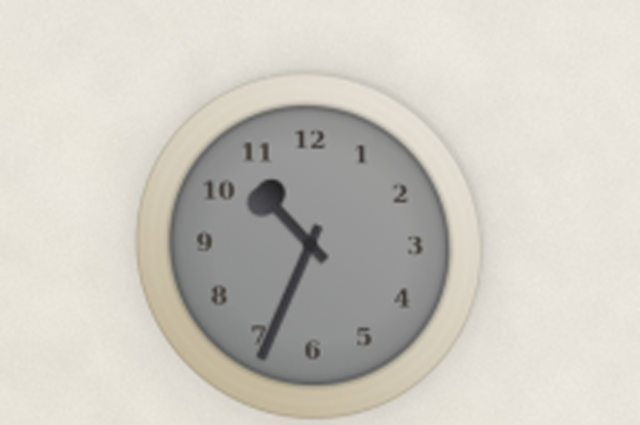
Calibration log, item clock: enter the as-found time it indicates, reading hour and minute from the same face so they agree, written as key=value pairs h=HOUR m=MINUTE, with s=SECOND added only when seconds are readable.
h=10 m=34
